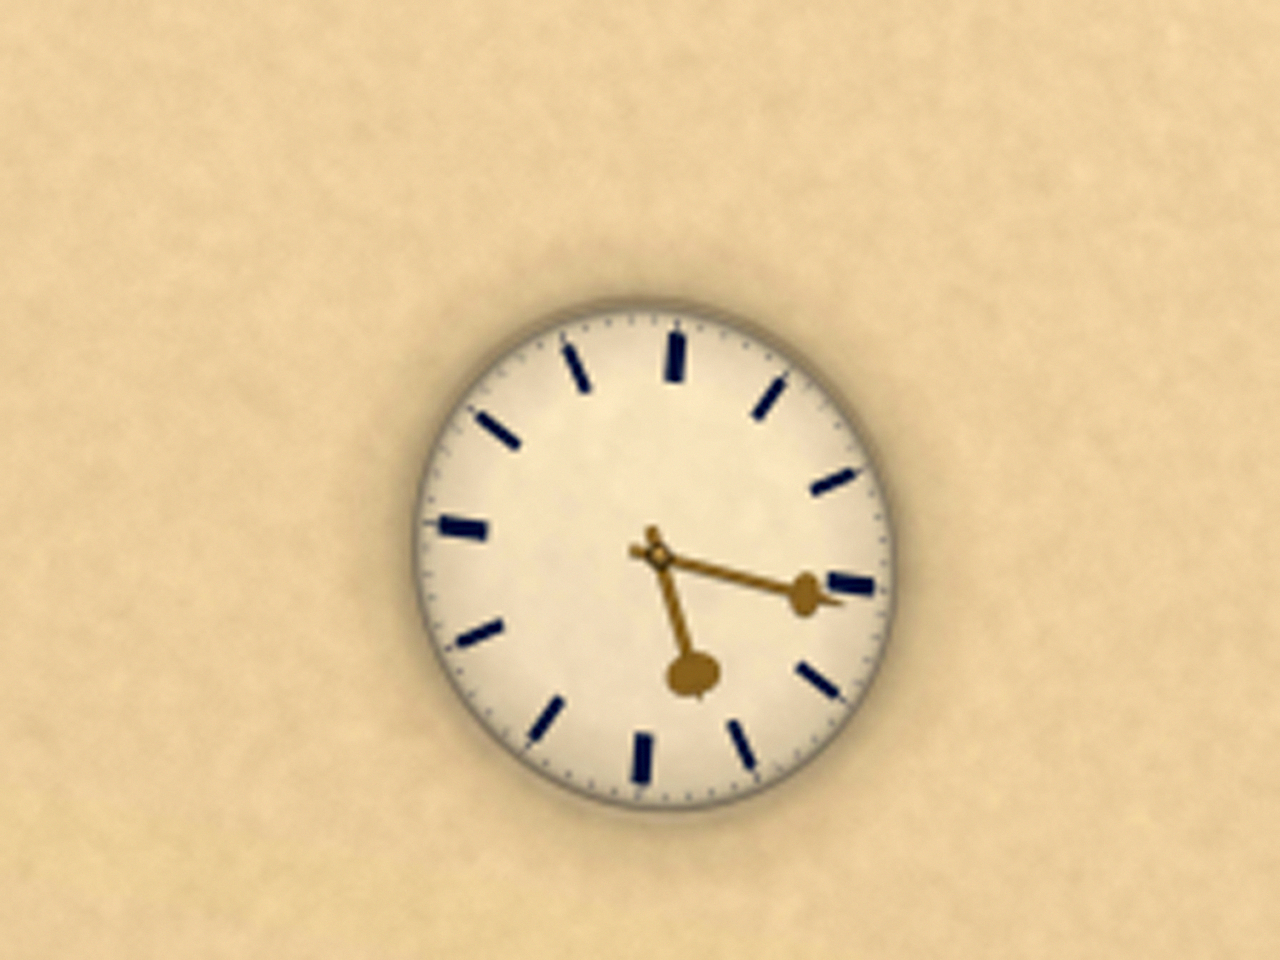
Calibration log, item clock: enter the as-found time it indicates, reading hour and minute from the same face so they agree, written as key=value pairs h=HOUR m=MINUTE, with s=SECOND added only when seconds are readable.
h=5 m=16
